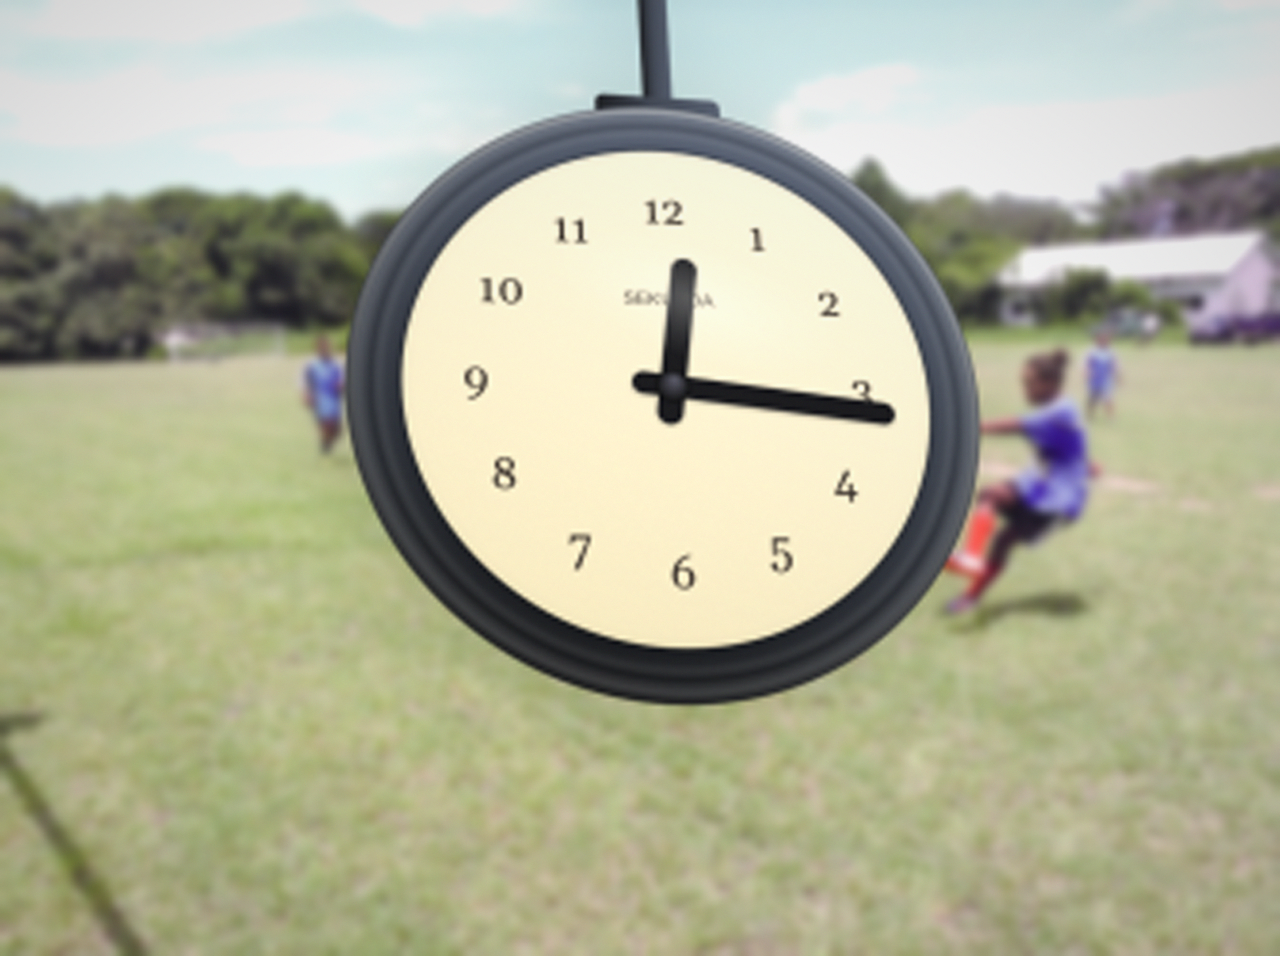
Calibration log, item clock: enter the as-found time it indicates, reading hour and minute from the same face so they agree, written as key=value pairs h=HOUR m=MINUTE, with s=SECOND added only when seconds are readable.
h=12 m=16
